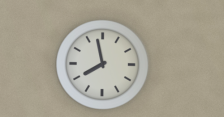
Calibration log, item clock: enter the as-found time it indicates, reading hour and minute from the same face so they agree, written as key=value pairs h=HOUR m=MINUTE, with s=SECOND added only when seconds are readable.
h=7 m=58
